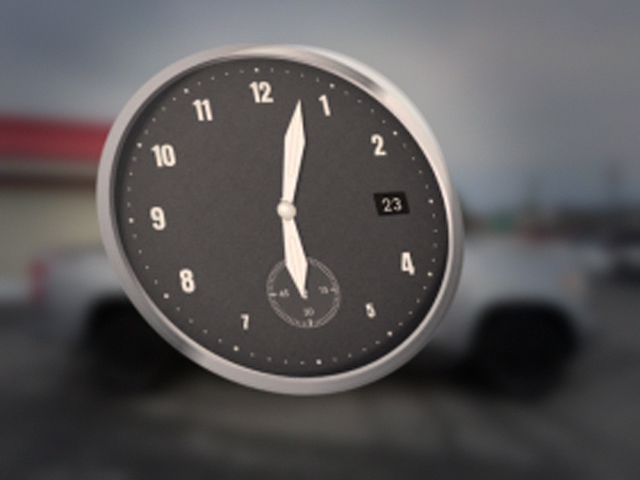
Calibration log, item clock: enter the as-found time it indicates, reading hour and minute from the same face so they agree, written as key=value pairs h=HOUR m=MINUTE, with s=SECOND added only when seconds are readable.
h=6 m=3
